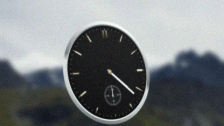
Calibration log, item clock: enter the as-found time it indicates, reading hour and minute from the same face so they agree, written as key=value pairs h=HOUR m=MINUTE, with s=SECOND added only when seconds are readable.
h=4 m=22
